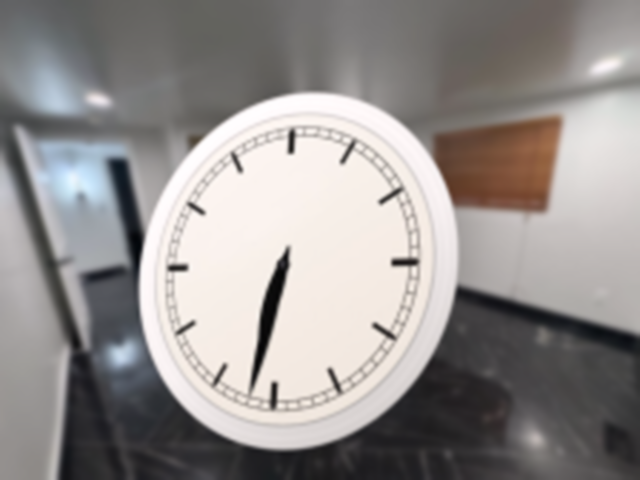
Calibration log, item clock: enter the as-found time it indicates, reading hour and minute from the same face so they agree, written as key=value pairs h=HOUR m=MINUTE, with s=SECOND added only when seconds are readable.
h=6 m=32
